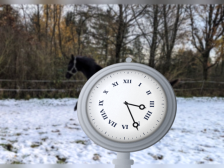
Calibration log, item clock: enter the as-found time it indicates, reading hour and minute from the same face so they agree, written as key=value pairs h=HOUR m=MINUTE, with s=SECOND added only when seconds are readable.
h=3 m=26
